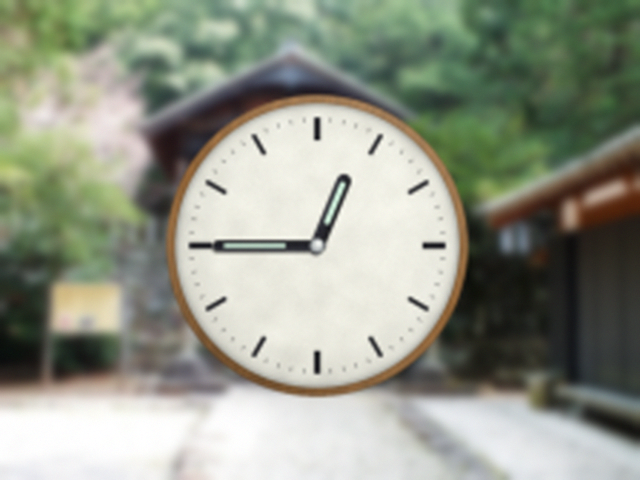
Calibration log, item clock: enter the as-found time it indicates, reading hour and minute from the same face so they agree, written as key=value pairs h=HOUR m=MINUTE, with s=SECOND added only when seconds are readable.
h=12 m=45
